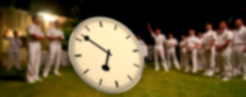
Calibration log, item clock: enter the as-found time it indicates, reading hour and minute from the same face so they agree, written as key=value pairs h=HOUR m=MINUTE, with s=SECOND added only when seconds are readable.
h=6 m=52
